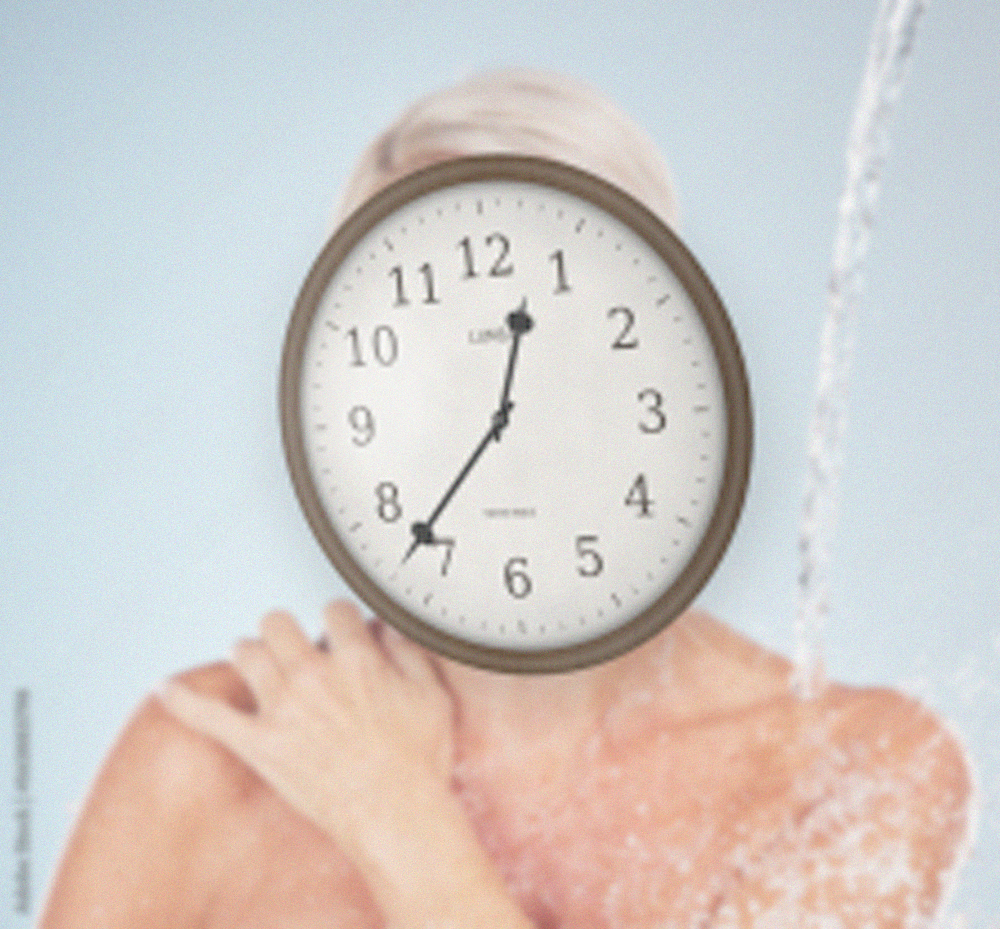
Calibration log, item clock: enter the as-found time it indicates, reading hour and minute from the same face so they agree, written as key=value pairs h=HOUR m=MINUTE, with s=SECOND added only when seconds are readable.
h=12 m=37
